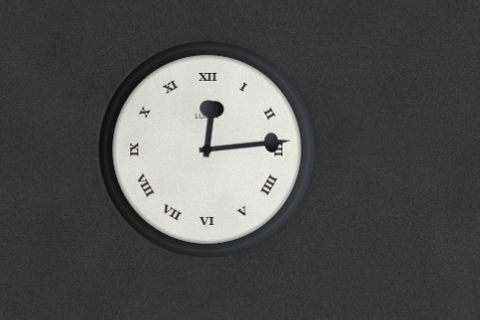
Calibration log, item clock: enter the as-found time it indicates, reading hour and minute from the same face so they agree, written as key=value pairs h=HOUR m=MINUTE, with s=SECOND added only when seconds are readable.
h=12 m=14
